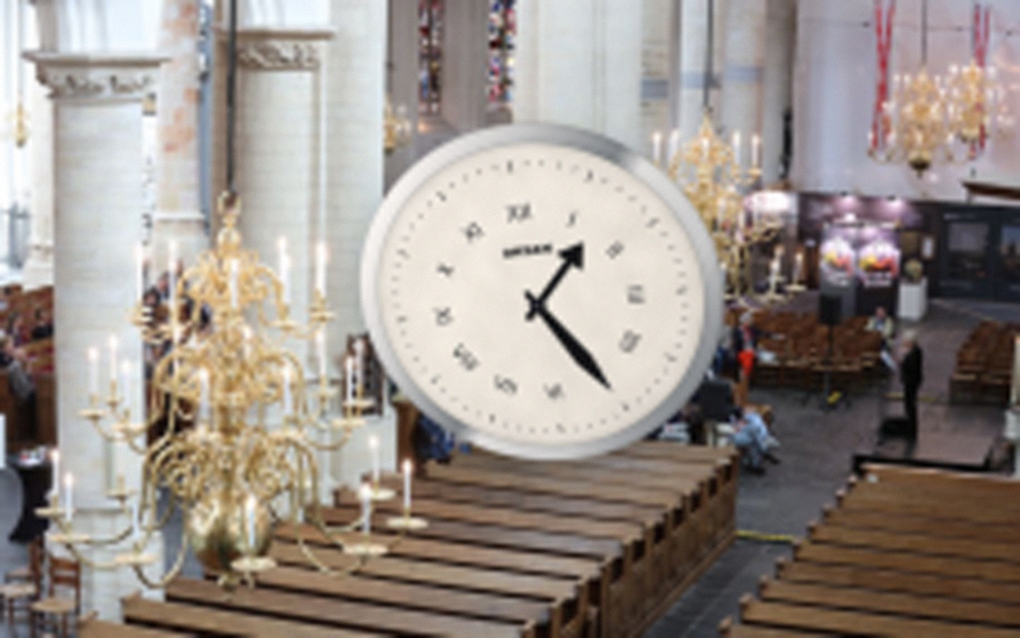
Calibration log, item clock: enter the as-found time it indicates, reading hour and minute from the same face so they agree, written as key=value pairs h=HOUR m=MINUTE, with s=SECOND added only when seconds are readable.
h=1 m=25
